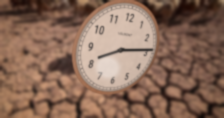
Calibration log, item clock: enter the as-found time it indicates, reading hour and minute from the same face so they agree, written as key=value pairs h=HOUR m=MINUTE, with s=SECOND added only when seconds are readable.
h=8 m=14
